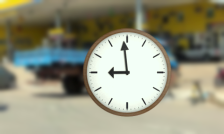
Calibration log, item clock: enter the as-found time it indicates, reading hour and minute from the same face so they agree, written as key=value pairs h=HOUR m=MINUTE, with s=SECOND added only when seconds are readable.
h=8 m=59
